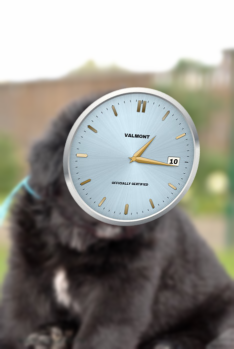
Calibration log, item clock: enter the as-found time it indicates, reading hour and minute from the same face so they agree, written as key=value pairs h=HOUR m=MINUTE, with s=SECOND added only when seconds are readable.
h=1 m=16
